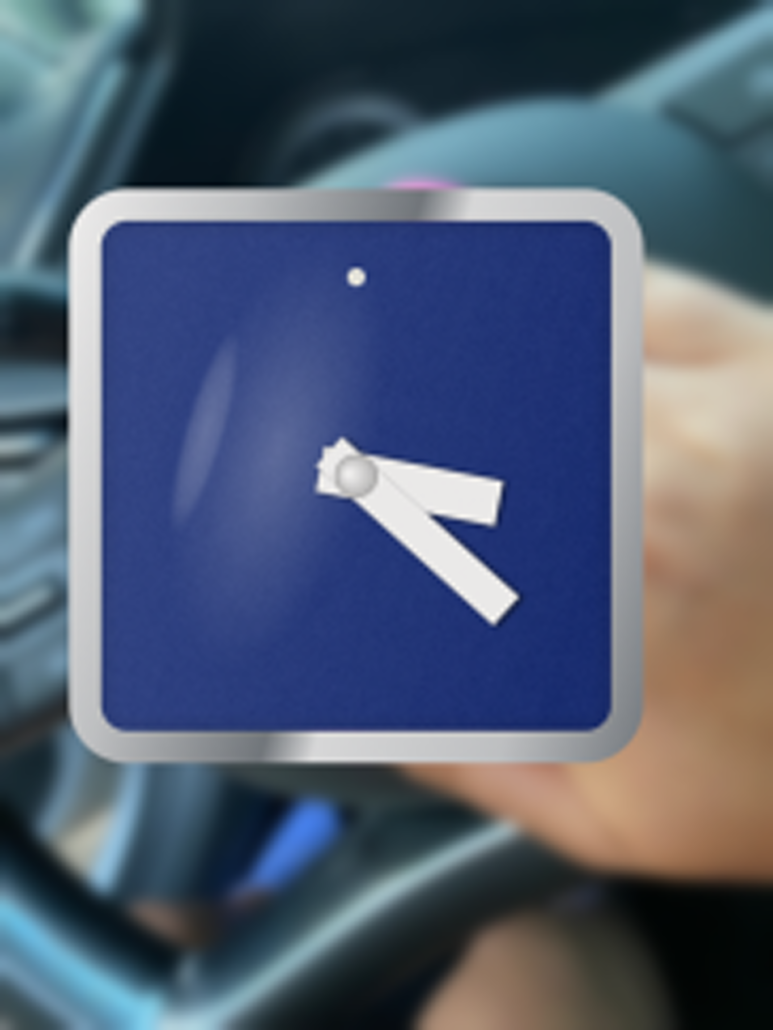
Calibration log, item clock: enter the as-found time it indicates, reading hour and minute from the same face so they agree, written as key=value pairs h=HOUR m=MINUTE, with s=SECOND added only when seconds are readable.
h=3 m=22
